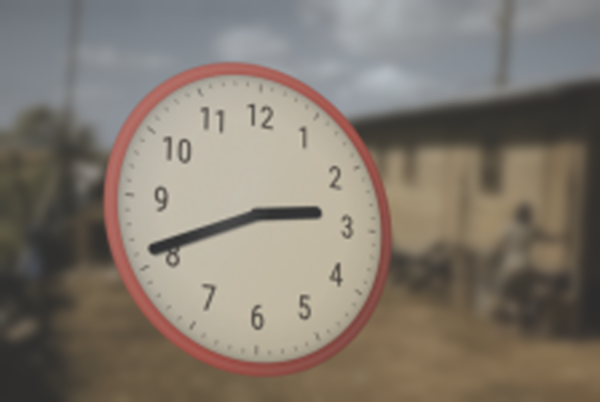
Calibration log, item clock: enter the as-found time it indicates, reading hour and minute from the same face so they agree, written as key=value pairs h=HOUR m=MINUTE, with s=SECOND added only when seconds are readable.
h=2 m=41
